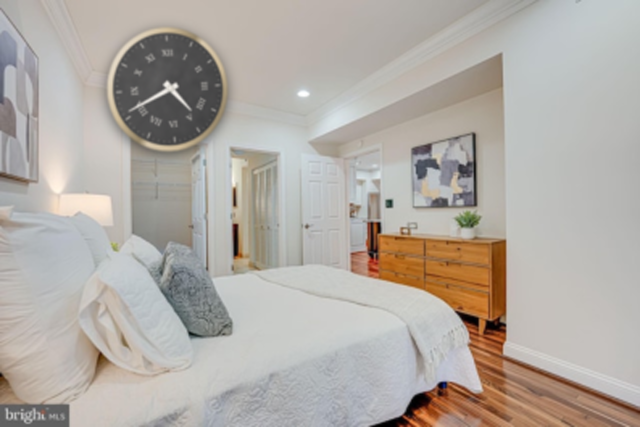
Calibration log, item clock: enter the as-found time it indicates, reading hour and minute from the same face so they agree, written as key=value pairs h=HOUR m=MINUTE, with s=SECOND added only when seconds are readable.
h=4 m=41
